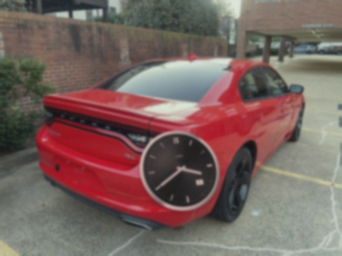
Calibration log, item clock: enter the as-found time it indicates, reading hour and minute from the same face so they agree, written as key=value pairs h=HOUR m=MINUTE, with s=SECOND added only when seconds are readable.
h=3 m=40
